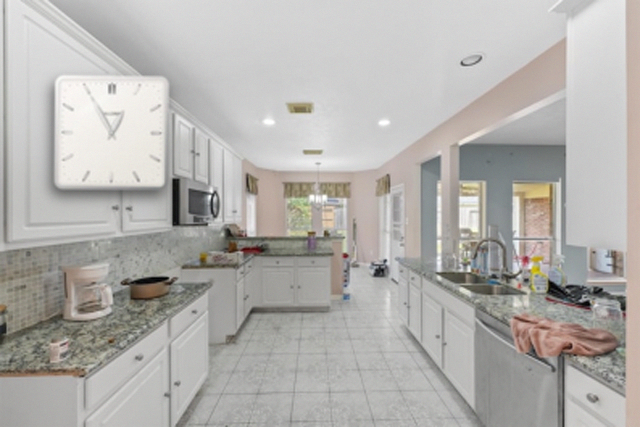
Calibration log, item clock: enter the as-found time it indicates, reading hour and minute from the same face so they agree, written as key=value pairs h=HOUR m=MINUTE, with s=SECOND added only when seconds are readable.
h=12 m=55
